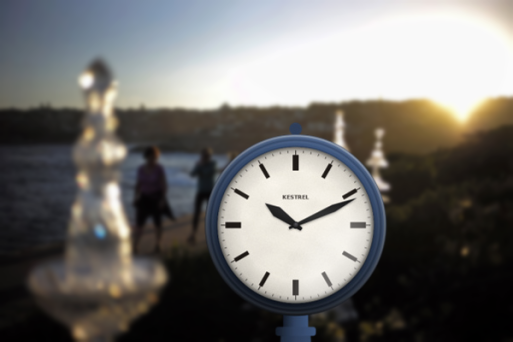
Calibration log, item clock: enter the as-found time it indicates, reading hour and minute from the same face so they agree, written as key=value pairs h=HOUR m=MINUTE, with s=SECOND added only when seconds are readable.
h=10 m=11
